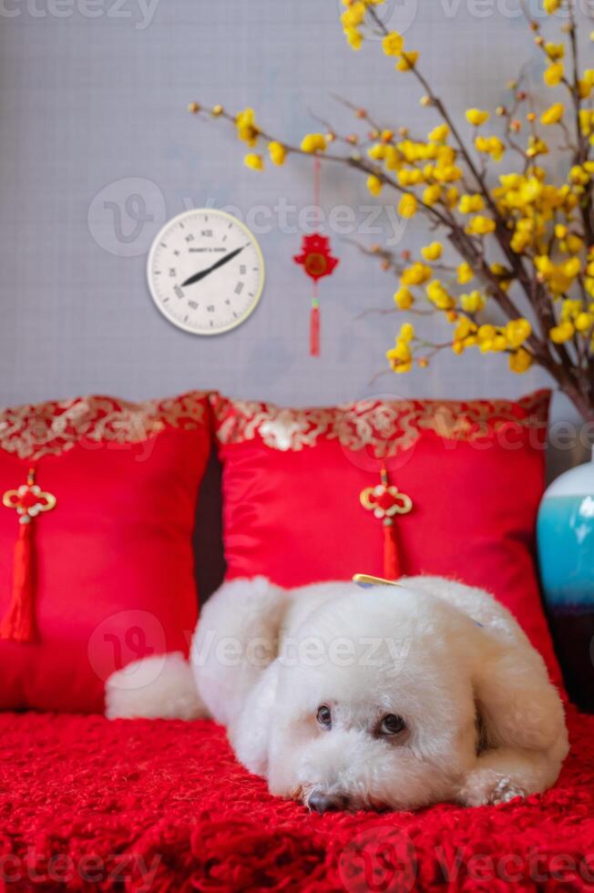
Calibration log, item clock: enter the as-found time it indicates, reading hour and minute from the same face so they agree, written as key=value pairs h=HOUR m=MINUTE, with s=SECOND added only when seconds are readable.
h=8 m=10
